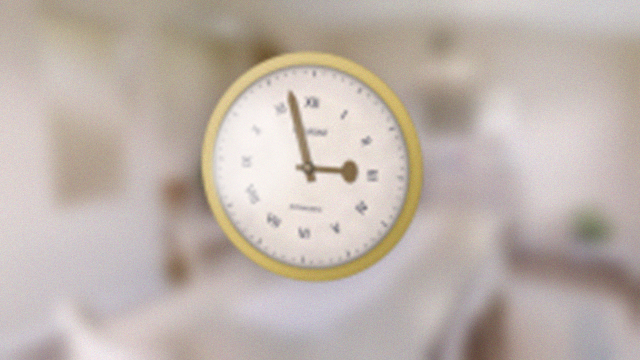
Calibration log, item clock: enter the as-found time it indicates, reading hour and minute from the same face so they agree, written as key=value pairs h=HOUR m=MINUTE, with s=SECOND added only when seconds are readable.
h=2 m=57
